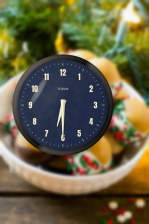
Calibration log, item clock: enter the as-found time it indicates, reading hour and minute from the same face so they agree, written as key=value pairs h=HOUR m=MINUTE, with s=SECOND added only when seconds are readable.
h=6 m=30
